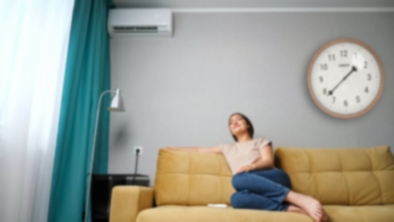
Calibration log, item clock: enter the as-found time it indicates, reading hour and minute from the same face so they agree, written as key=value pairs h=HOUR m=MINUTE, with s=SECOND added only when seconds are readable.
h=1 m=38
